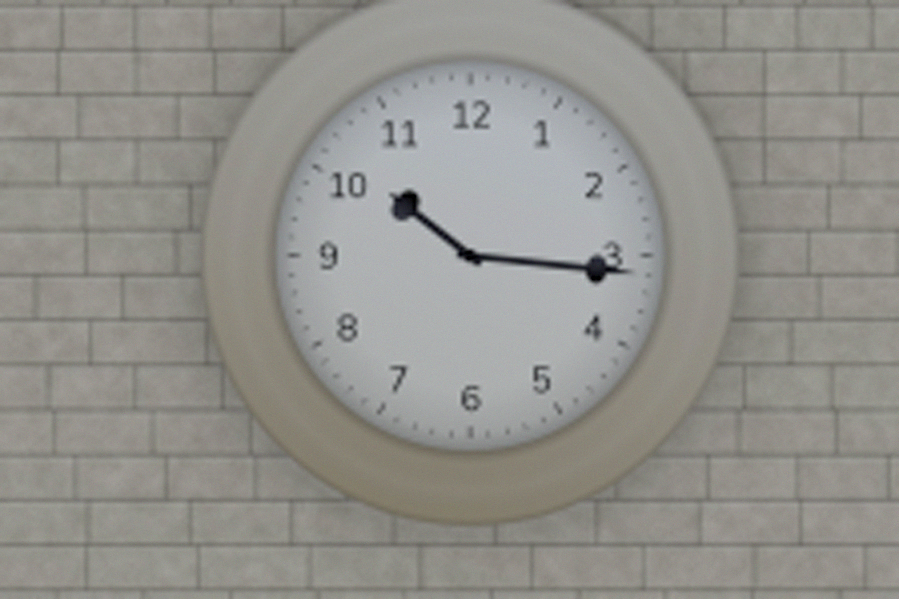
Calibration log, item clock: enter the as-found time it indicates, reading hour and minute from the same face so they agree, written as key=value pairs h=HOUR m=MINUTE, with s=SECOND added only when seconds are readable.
h=10 m=16
